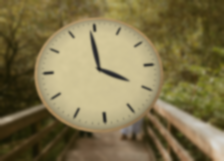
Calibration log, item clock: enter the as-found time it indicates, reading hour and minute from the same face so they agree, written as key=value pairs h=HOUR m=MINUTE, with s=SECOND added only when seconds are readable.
h=3 m=59
